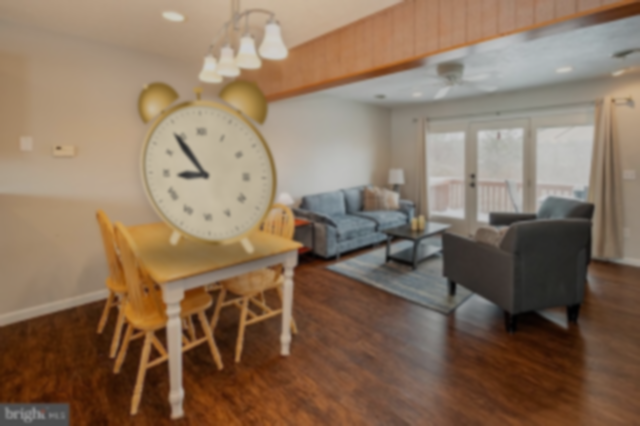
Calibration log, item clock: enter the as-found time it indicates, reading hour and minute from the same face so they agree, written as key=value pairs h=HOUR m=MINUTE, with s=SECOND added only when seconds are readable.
h=8 m=54
